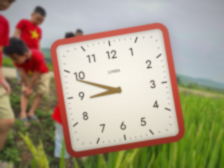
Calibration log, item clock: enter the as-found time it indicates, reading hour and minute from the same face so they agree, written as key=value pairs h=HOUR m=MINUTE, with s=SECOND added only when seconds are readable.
h=8 m=49
